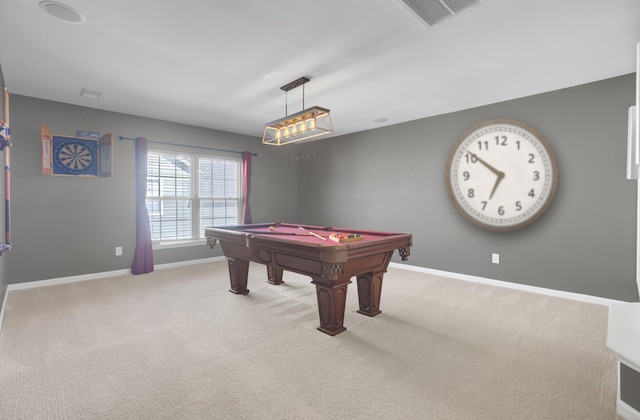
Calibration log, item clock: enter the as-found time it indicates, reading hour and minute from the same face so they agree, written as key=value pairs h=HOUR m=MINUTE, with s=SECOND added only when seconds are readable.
h=6 m=51
